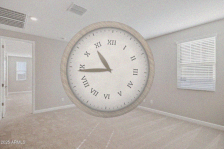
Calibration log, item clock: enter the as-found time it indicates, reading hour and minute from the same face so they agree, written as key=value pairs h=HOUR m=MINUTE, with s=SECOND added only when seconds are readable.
h=10 m=44
